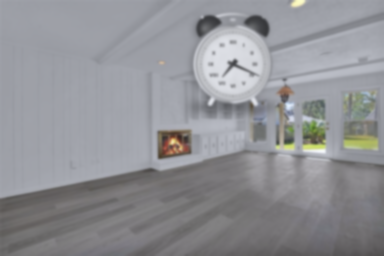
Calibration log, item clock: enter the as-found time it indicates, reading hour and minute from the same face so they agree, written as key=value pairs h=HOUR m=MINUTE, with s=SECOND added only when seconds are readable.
h=7 m=19
